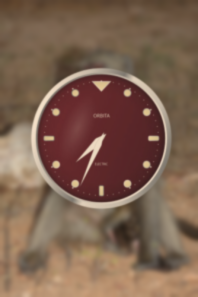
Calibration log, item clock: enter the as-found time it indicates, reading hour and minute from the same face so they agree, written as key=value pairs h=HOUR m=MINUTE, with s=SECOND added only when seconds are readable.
h=7 m=34
